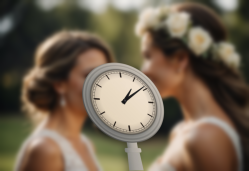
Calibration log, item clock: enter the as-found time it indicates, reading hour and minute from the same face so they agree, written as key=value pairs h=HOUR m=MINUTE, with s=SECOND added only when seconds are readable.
h=1 m=9
